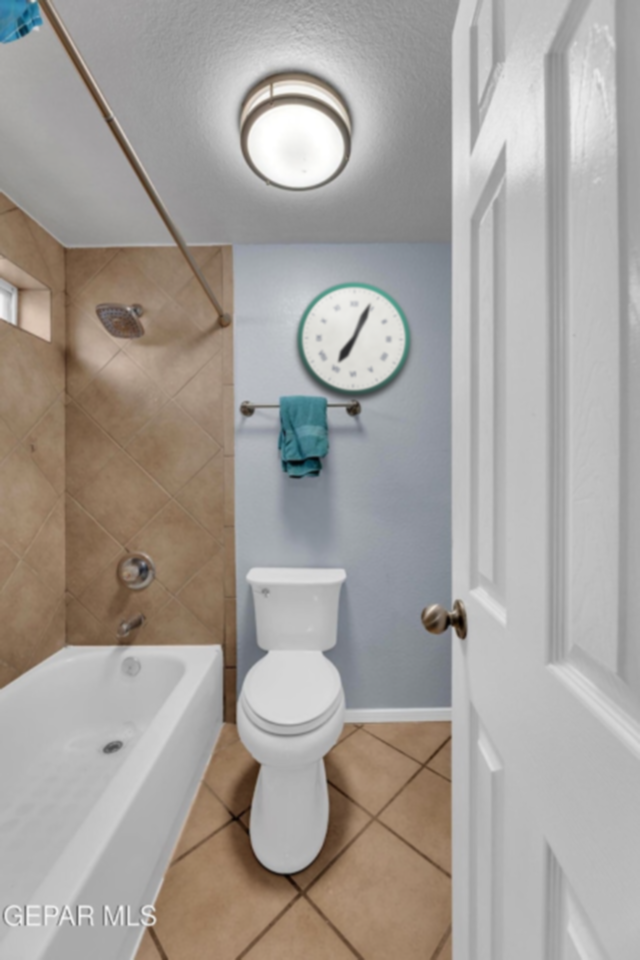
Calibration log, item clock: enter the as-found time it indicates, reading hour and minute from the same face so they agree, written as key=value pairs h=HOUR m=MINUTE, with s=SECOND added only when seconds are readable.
h=7 m=4
